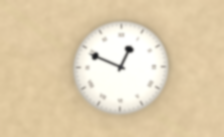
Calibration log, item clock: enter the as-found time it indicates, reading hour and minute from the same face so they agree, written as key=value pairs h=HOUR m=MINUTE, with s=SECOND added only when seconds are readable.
h=12 m=49
